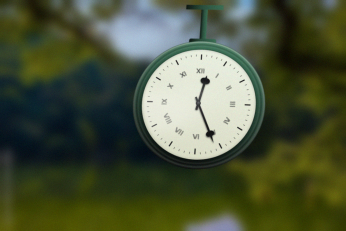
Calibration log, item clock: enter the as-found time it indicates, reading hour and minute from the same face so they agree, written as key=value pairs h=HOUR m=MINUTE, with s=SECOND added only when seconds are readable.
h=12 m=26
